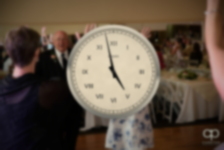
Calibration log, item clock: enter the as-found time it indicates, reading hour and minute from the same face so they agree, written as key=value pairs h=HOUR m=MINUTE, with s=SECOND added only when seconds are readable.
h=4 m=58
